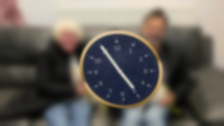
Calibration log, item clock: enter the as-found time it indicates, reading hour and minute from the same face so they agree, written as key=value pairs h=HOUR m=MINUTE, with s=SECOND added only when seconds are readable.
h=4 m=55
